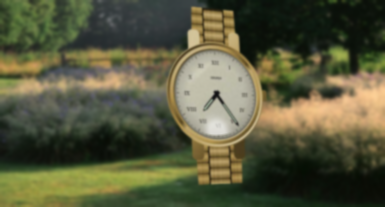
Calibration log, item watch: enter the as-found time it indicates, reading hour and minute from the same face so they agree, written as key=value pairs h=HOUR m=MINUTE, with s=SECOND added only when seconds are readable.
h=7 m=24
